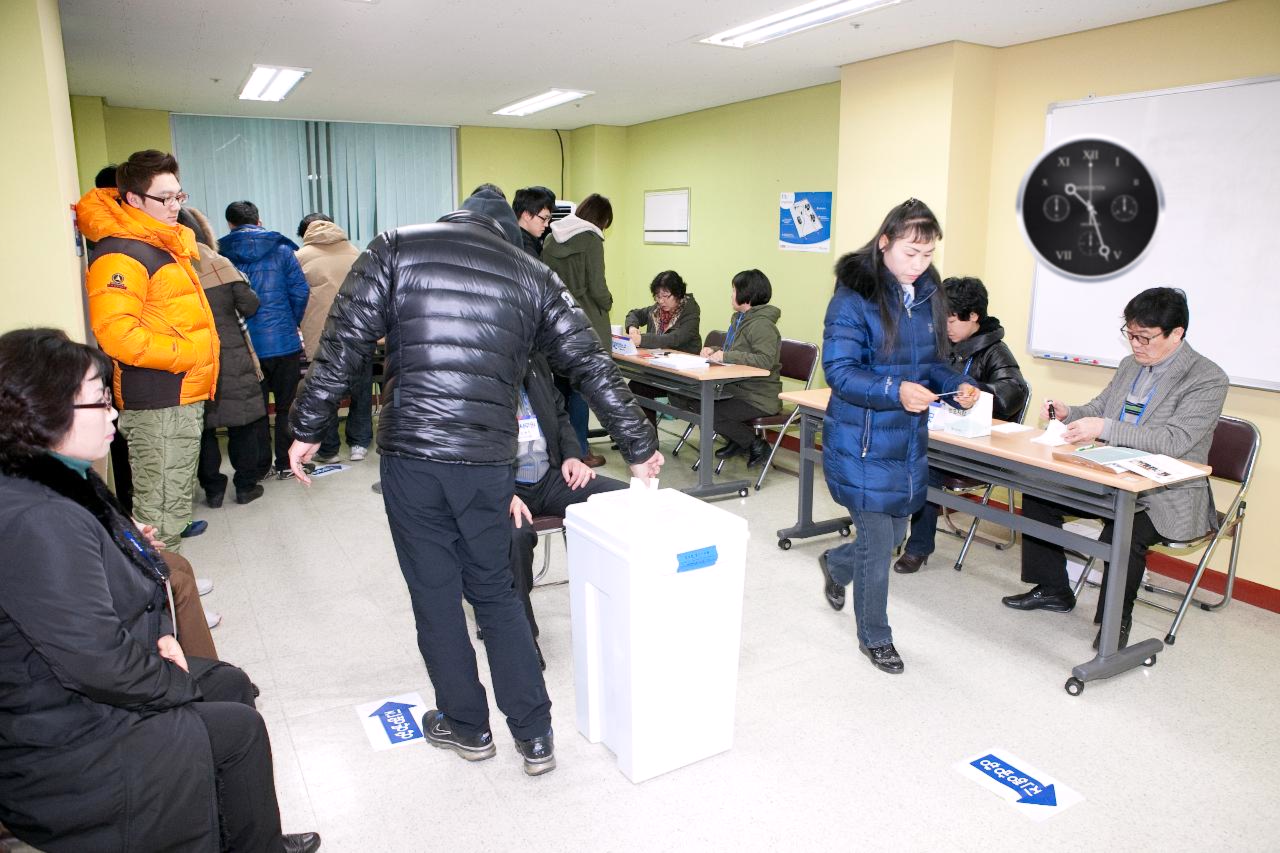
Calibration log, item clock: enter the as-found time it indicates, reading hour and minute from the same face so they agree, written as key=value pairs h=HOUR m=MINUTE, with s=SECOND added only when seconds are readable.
h=10 m=27
